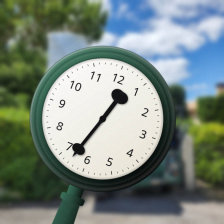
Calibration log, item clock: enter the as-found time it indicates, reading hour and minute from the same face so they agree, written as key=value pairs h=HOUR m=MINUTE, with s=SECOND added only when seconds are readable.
h=12 m=33
